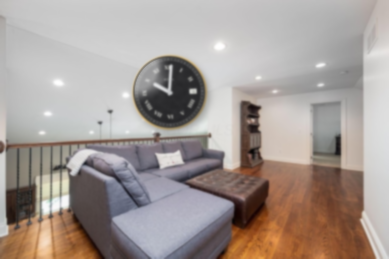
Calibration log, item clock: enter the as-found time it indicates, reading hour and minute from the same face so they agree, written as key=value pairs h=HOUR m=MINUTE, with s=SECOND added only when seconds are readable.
h=10 m=1
